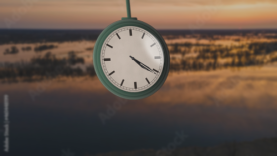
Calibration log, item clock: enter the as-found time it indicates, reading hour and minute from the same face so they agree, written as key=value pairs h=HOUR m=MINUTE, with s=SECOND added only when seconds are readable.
h=4 m=21
